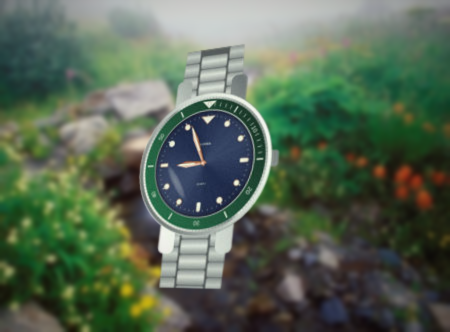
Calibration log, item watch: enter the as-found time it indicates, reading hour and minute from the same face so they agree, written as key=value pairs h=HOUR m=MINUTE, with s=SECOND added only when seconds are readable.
h=8 m=56
